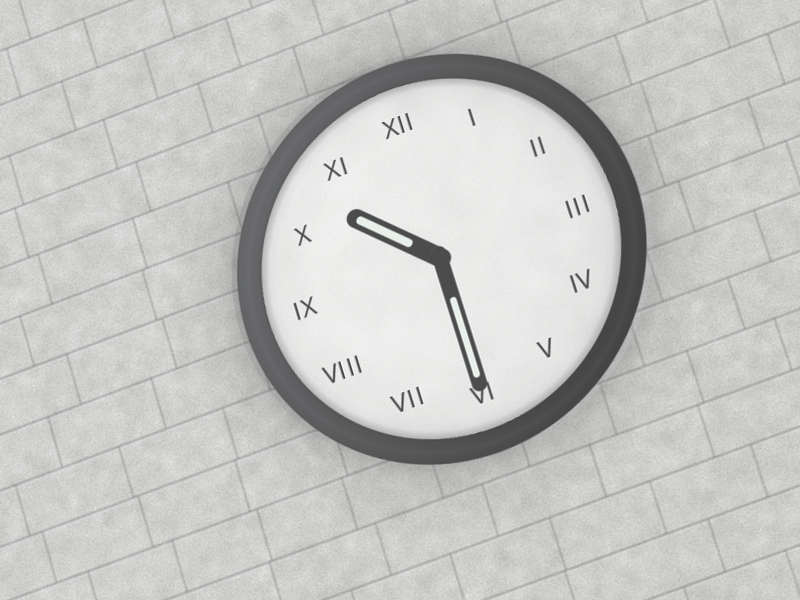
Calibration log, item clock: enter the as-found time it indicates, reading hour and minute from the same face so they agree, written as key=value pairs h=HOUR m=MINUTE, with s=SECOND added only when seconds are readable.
h=10 m=30
